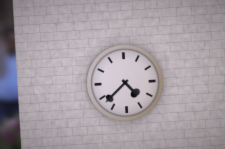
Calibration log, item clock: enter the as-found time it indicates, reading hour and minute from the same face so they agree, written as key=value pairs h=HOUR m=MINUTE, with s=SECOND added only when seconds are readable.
h=4 m=38
